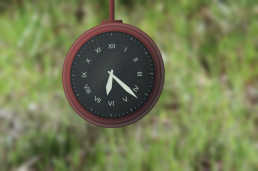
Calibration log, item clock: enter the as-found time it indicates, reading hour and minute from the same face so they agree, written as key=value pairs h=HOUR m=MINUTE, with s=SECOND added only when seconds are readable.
h=6 m=22
